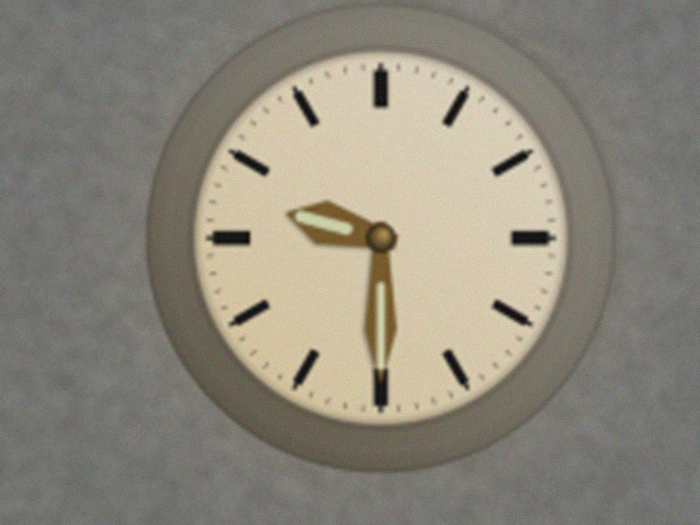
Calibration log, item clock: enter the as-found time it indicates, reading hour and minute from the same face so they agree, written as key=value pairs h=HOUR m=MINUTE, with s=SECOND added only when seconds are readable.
h=9 m=30
